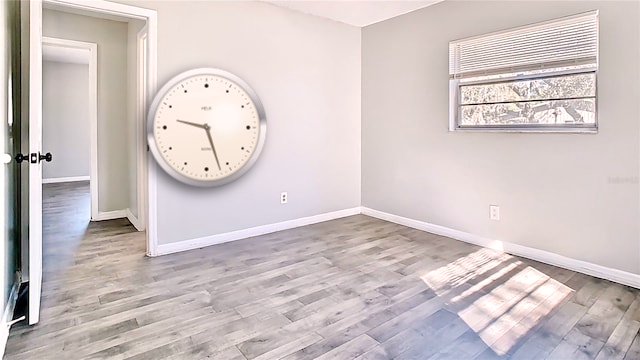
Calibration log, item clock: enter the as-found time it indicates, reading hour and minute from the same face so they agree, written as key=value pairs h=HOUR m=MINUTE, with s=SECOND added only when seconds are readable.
h=9 m=27
